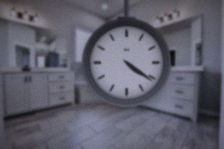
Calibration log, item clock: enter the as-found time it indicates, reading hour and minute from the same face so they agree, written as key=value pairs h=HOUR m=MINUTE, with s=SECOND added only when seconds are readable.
h=4 m=21
